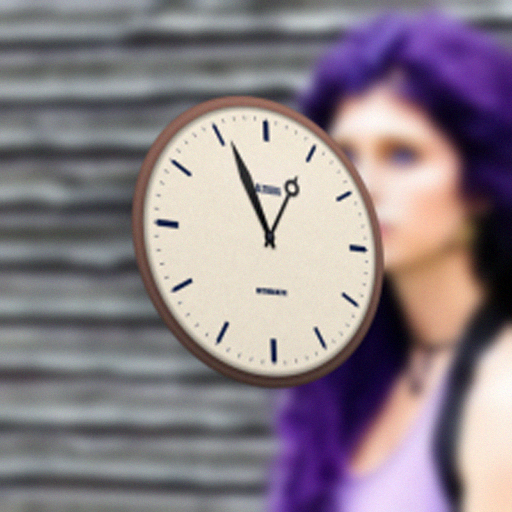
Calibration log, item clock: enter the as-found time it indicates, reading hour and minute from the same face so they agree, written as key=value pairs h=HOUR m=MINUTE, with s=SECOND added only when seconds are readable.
h=12 m=56
